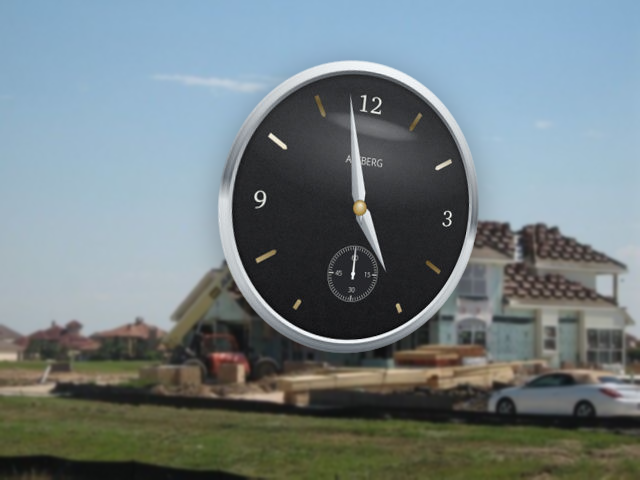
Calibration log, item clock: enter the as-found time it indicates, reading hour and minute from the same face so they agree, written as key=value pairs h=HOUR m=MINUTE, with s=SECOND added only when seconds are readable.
h=4 m=58
